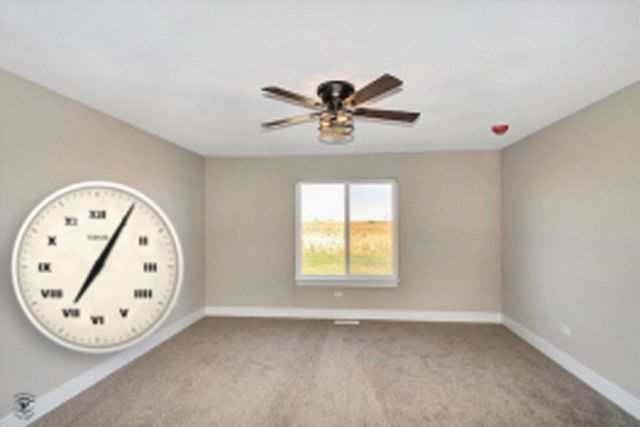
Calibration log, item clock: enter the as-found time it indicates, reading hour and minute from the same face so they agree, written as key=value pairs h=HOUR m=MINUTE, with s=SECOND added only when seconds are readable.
h=7 m=5
